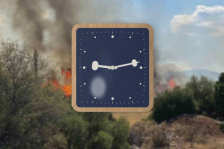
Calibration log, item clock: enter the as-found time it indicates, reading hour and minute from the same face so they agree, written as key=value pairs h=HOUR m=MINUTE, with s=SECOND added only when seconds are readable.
h=9 m=13
